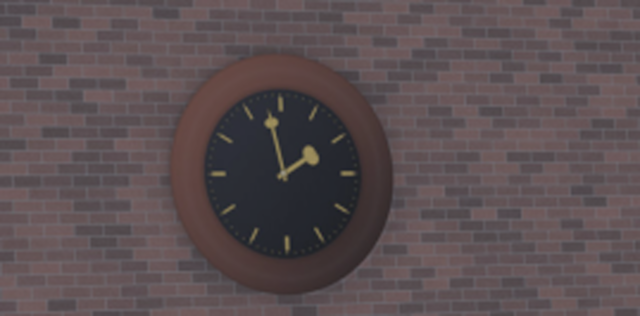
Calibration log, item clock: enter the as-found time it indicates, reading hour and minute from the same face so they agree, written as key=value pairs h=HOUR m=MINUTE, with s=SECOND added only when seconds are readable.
h=1 m=58
